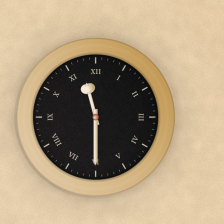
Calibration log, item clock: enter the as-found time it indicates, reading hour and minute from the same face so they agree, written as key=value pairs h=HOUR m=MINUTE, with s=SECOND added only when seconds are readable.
h=11 m=30
